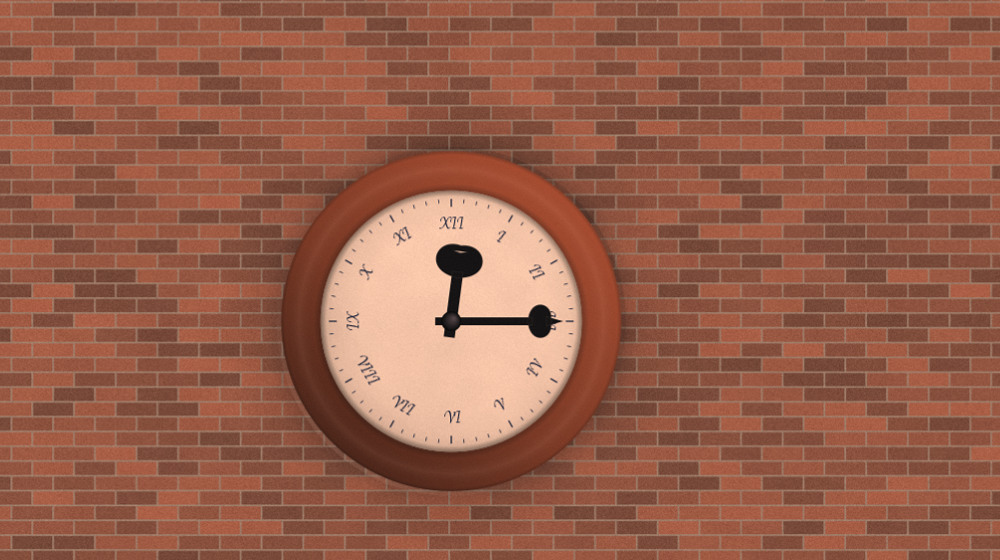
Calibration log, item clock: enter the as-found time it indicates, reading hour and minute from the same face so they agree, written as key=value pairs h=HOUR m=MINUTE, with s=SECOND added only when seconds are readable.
h=12 m=15
